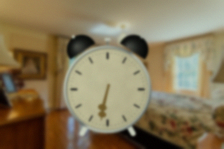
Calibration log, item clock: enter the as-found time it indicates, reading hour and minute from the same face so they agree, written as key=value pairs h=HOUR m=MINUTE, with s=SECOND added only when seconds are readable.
h=6 m=32
